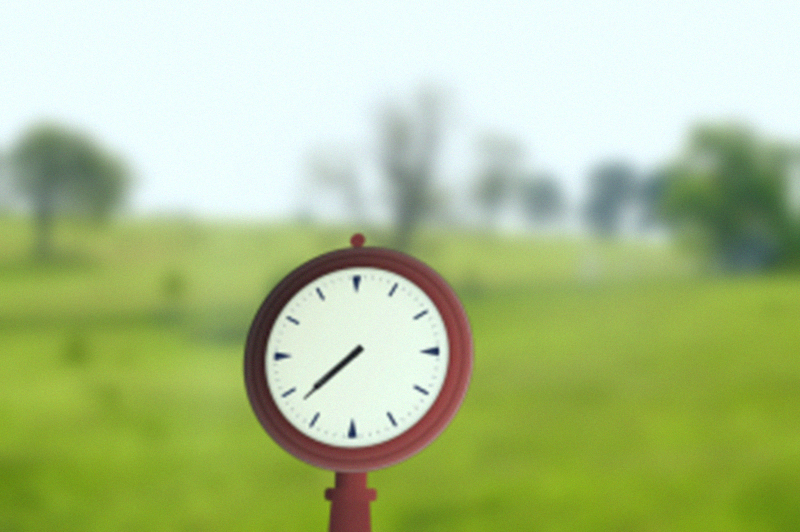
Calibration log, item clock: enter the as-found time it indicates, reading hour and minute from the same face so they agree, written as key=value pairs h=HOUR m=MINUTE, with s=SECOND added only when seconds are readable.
h=7 m=38
